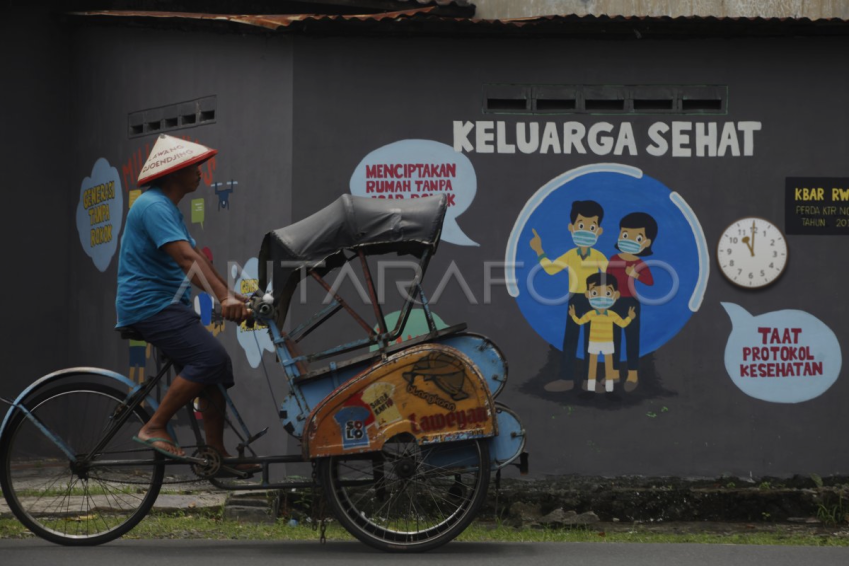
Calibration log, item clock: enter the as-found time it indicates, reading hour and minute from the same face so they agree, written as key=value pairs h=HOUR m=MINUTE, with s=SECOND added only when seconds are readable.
h=11 m=0
